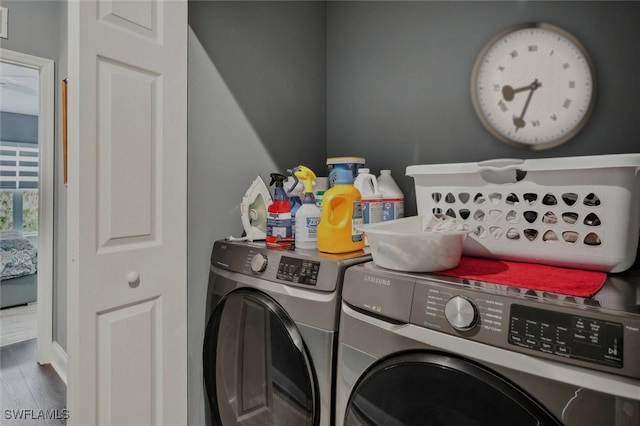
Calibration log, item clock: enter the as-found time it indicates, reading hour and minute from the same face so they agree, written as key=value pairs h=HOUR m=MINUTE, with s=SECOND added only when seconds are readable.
h=8 m=34
